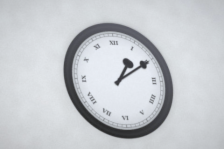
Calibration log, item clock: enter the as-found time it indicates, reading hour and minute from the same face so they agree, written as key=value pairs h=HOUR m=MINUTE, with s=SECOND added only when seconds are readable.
h=1 m=10
